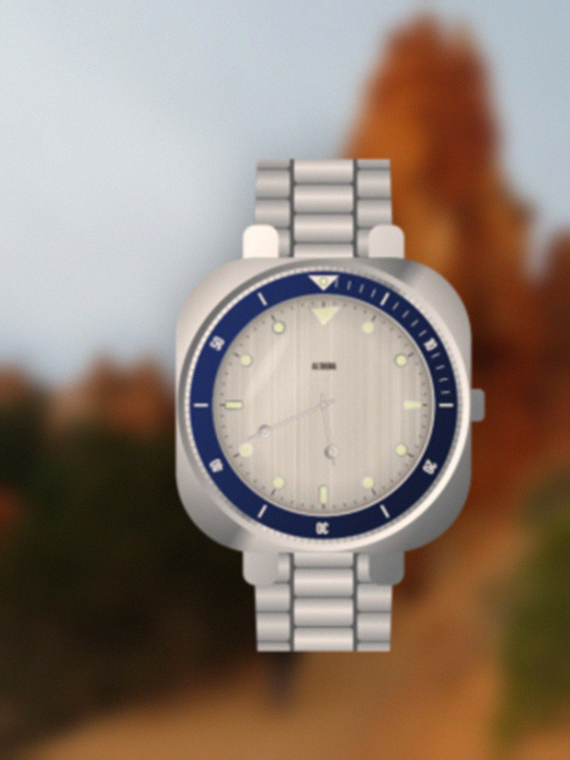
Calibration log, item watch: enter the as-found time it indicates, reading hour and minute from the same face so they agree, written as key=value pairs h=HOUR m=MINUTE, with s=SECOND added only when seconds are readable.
h=5 m=41
